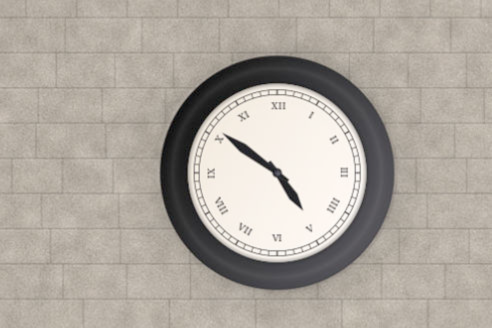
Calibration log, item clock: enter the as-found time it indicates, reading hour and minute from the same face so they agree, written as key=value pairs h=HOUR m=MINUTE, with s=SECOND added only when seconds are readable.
h=4 m=51
